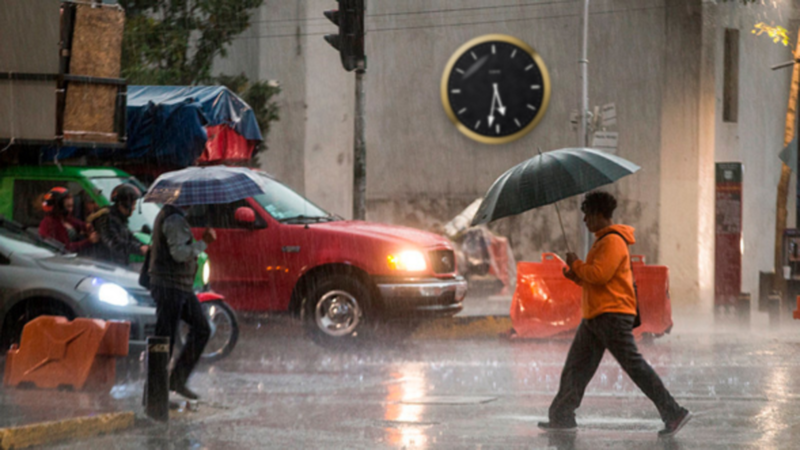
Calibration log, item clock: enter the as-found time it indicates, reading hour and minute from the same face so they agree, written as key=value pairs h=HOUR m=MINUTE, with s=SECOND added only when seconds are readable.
h=5 m=32
